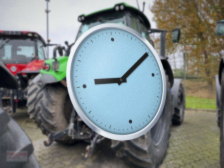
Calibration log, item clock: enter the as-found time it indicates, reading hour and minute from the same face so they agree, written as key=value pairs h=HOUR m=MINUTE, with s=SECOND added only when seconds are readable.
h=9 m=10
